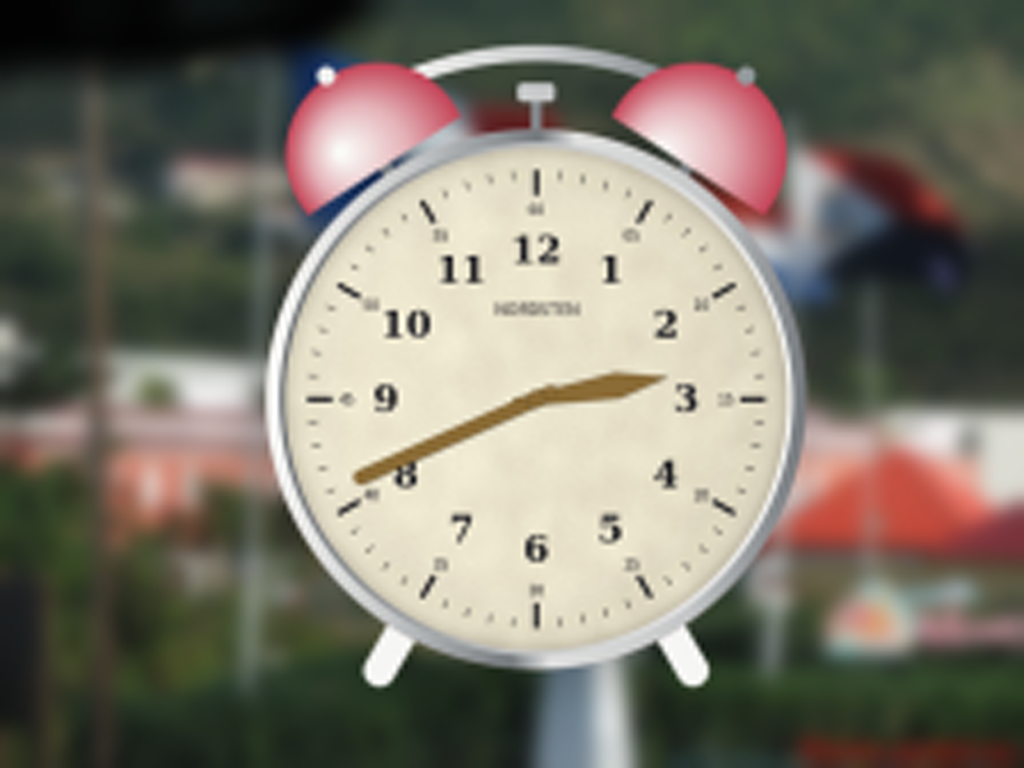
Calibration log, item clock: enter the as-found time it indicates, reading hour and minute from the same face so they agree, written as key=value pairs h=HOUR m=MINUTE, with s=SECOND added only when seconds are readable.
h=2 m=41
